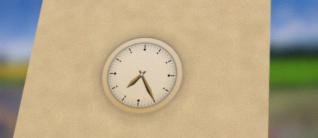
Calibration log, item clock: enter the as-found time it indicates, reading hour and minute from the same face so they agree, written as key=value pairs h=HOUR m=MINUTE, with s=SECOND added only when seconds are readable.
h=7 m=25
